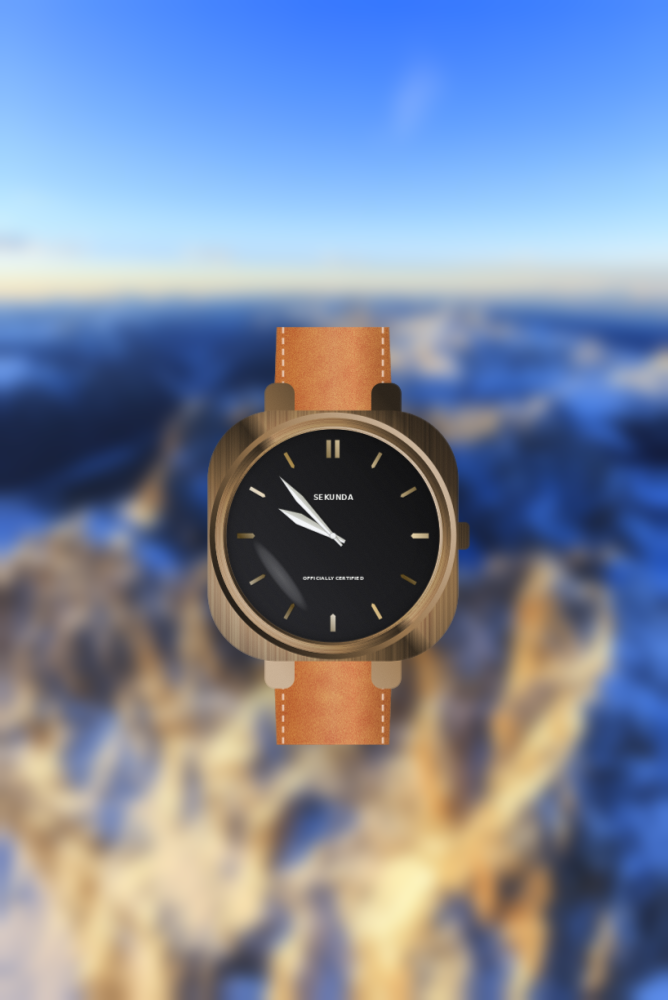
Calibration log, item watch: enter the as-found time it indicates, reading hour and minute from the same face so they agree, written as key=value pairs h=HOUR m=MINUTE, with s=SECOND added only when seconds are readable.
h=9 m=53
